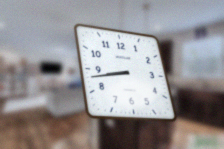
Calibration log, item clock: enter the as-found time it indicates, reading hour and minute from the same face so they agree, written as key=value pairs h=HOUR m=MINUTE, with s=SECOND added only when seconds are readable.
h=8 m=43
